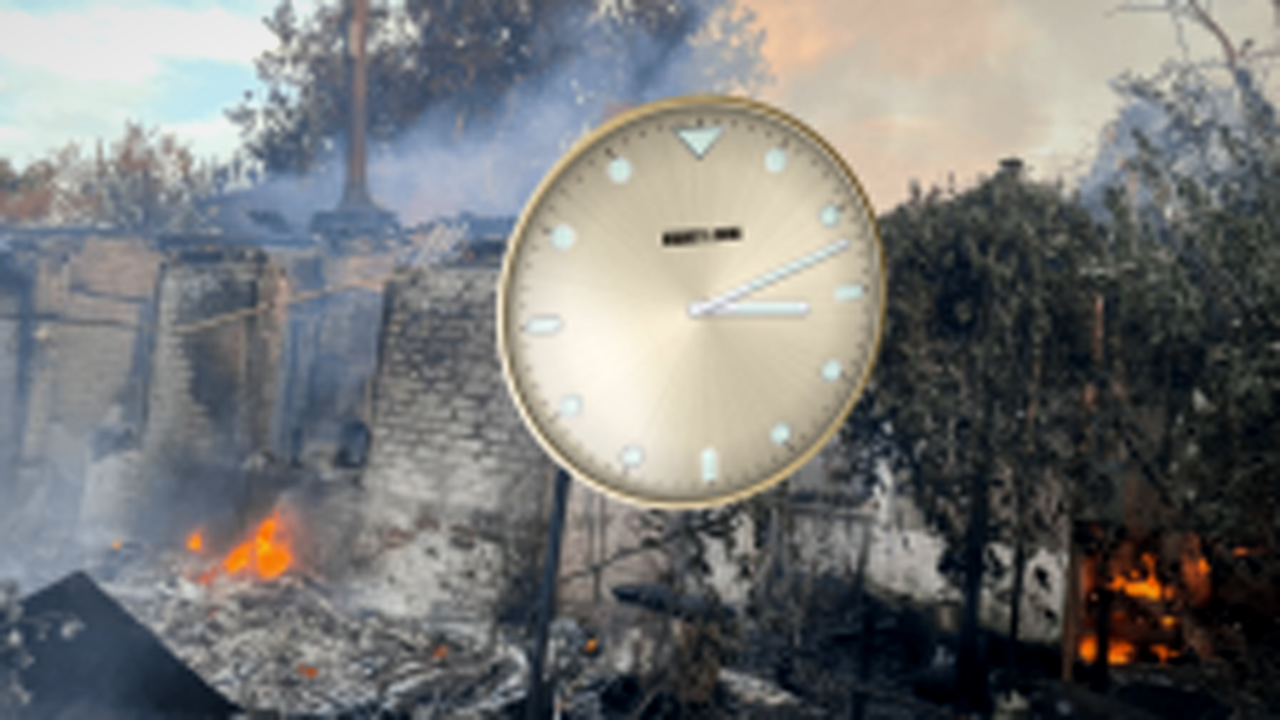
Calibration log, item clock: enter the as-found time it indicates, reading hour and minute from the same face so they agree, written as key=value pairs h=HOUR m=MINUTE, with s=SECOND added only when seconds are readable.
h=3 m=12
